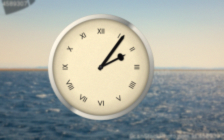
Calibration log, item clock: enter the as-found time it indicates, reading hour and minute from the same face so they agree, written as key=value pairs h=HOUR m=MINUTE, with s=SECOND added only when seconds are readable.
h=2 m=6
